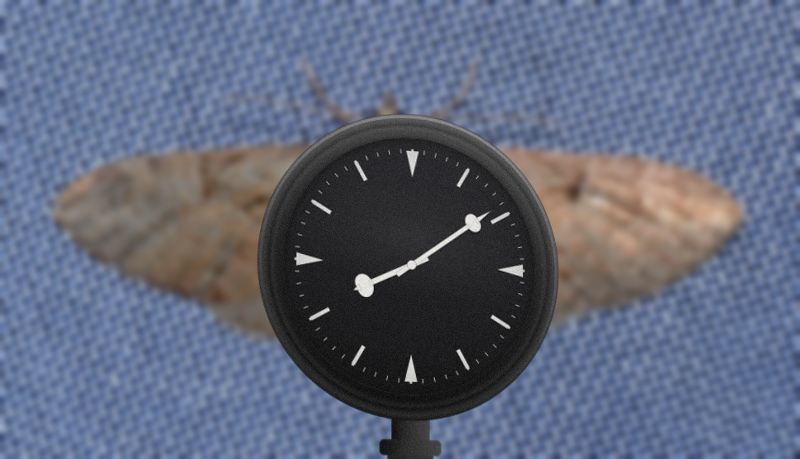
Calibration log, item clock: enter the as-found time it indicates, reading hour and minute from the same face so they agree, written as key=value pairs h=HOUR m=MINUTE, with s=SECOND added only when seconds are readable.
h=8 m=9
